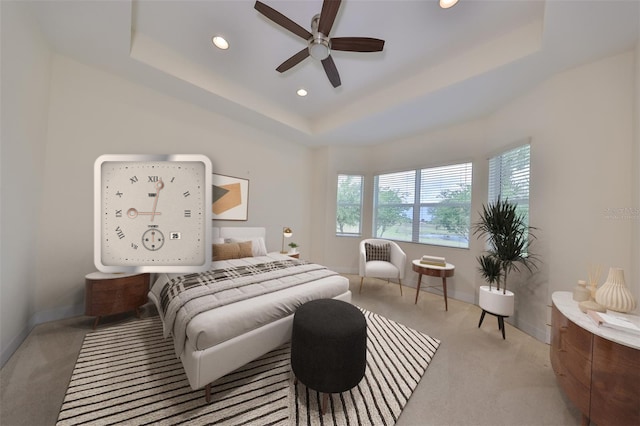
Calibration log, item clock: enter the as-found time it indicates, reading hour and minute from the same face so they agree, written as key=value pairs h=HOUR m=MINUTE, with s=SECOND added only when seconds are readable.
h=9 m=2
